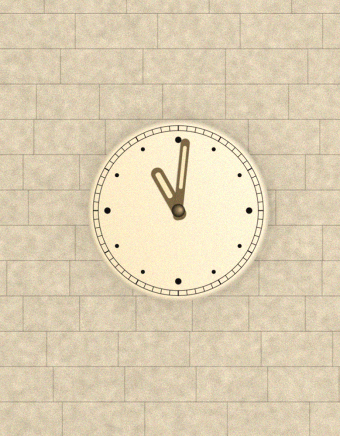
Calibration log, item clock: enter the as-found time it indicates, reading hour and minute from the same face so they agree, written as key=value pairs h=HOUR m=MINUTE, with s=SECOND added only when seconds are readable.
h=11 m=1
